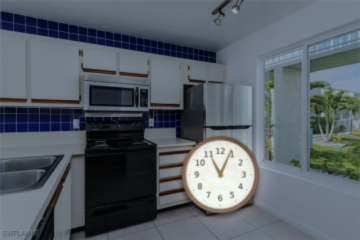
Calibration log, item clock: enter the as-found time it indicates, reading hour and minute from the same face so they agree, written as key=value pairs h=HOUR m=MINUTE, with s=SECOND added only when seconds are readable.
h=11 m=4
